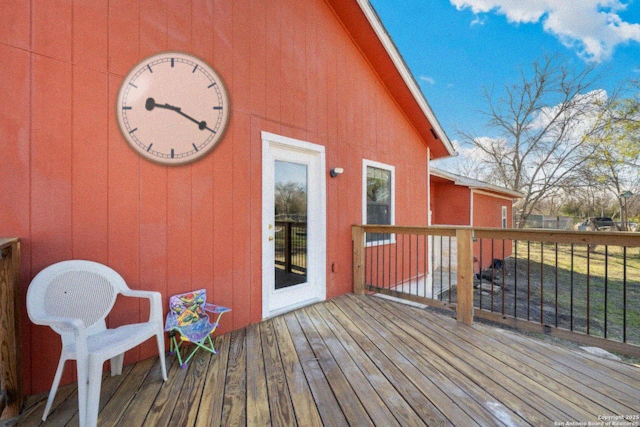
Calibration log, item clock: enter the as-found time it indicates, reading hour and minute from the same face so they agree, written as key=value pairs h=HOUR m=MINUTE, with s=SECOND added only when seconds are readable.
h=9 m=20
